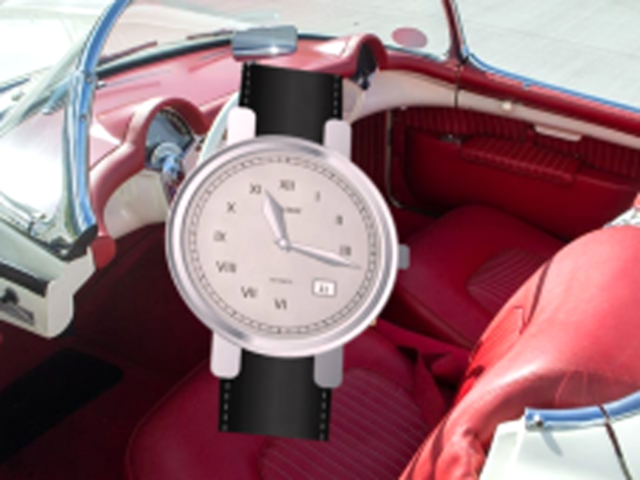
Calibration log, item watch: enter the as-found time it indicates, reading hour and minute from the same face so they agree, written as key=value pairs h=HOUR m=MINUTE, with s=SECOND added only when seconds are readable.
h=11 m=17
